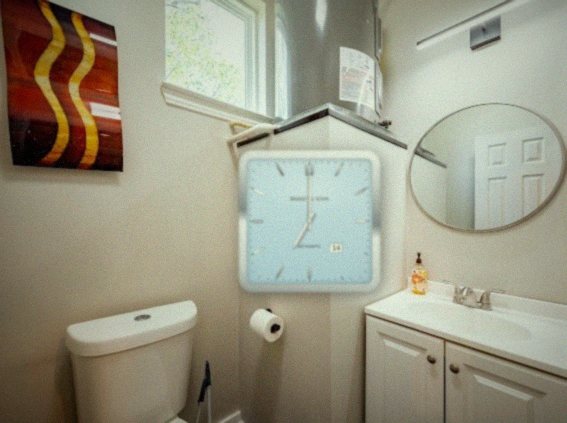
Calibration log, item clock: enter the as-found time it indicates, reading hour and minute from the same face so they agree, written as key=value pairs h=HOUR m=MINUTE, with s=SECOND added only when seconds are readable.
h=7 m=0
